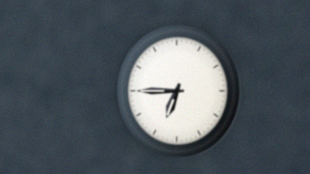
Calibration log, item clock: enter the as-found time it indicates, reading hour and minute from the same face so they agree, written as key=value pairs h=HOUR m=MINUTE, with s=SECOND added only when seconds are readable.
h=6 m=45
